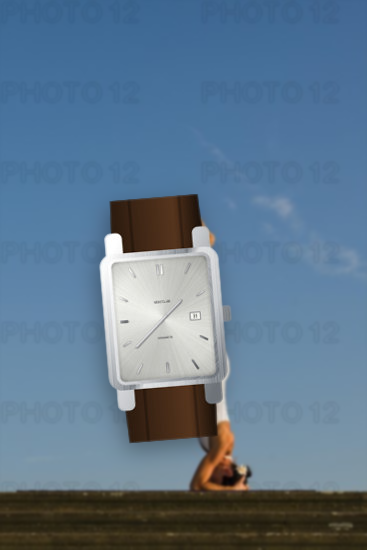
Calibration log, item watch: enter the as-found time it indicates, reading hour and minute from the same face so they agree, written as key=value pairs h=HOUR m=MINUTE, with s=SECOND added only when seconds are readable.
h=1 m=38
